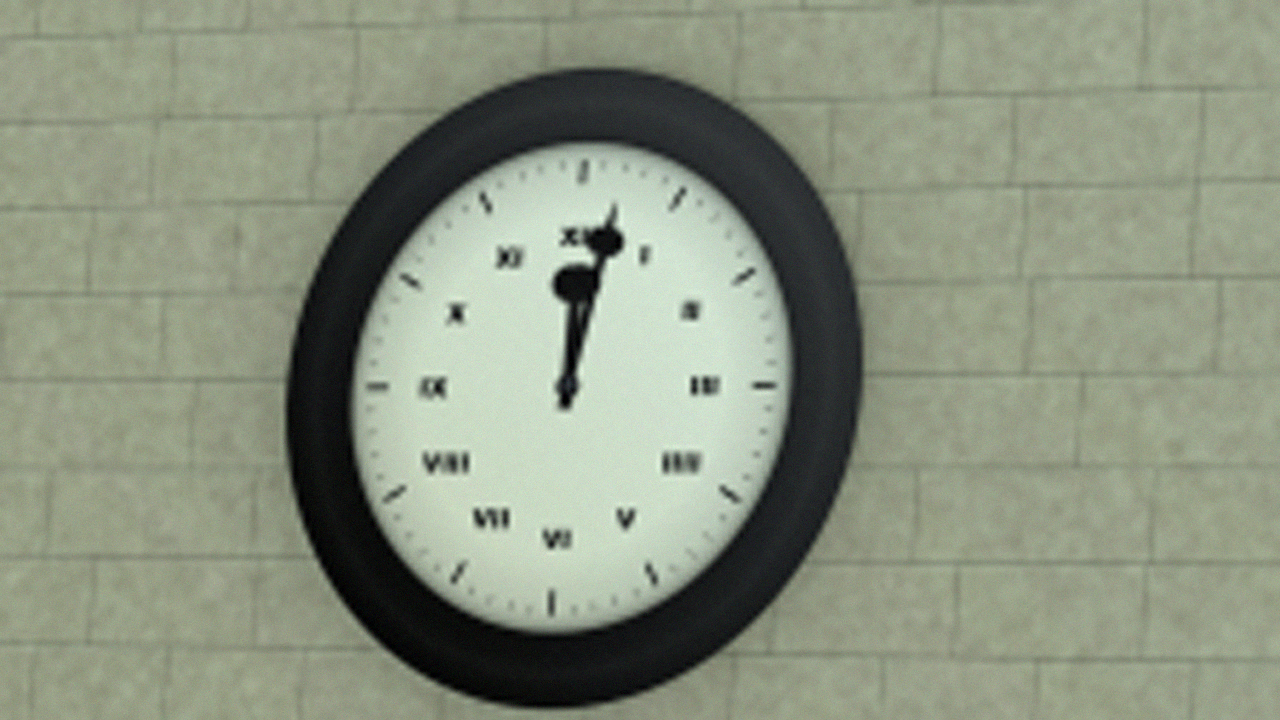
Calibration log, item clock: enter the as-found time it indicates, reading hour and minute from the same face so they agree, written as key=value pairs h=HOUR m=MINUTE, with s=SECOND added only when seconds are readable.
h=12 m=2
